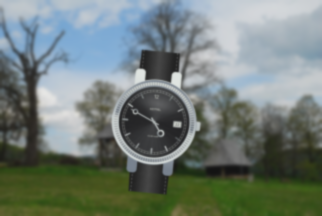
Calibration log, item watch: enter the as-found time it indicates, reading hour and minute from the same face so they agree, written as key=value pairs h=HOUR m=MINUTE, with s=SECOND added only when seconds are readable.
h=4 m=49
